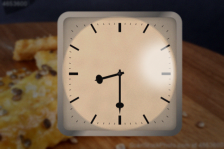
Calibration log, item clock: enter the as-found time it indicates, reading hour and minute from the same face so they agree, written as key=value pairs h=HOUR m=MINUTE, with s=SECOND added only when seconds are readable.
h=8 m=30
